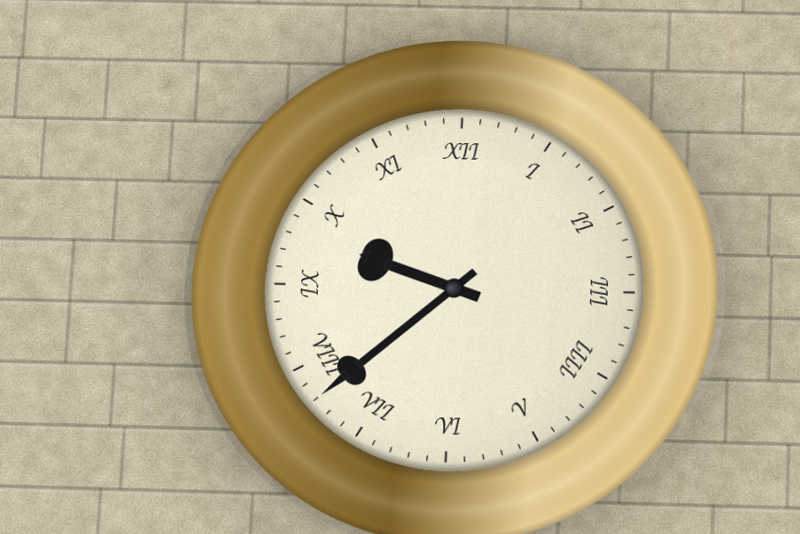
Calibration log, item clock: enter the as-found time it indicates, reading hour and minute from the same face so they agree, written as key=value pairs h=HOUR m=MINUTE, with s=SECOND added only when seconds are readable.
h=9 m=38
